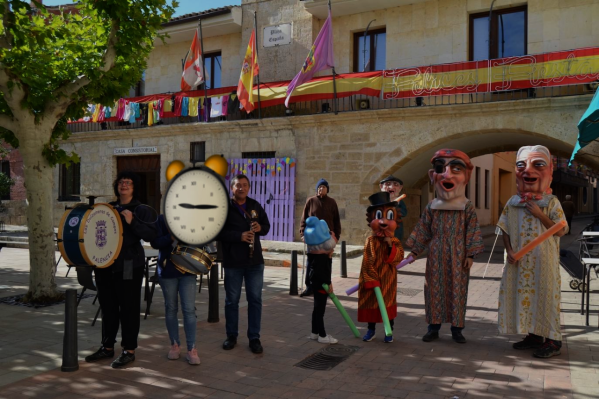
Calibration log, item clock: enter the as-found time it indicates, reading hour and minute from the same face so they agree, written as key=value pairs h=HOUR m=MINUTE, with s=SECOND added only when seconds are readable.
h=9 m=15
